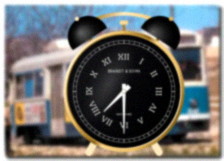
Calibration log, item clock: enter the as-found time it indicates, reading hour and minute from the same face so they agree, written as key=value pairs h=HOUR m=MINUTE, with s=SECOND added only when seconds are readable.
h=7 m=30
